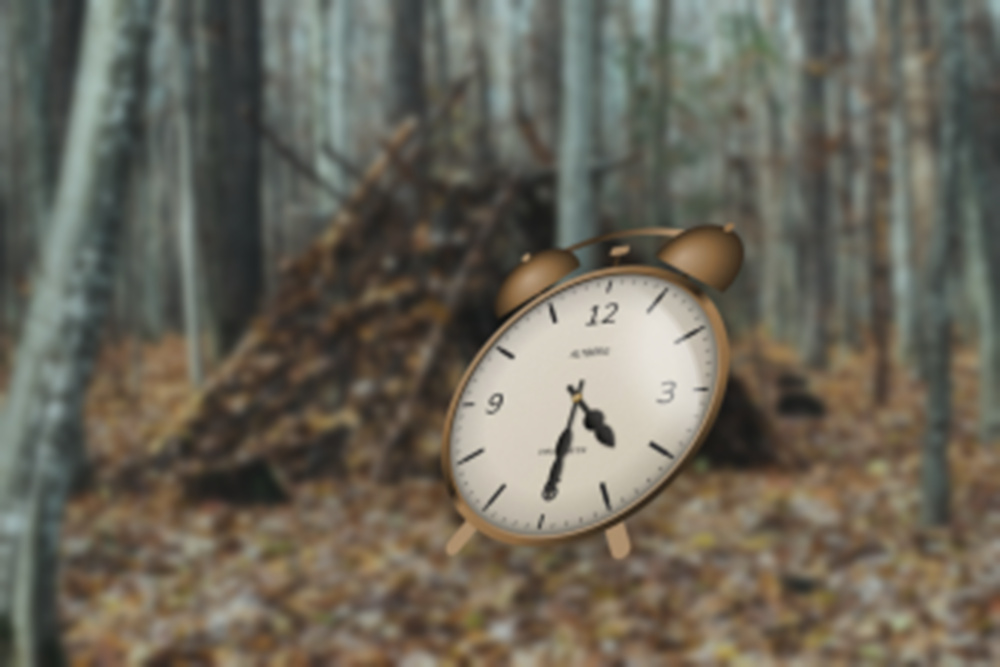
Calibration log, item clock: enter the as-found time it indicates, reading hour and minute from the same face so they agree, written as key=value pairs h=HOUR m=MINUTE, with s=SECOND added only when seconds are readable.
h=4 m=30
